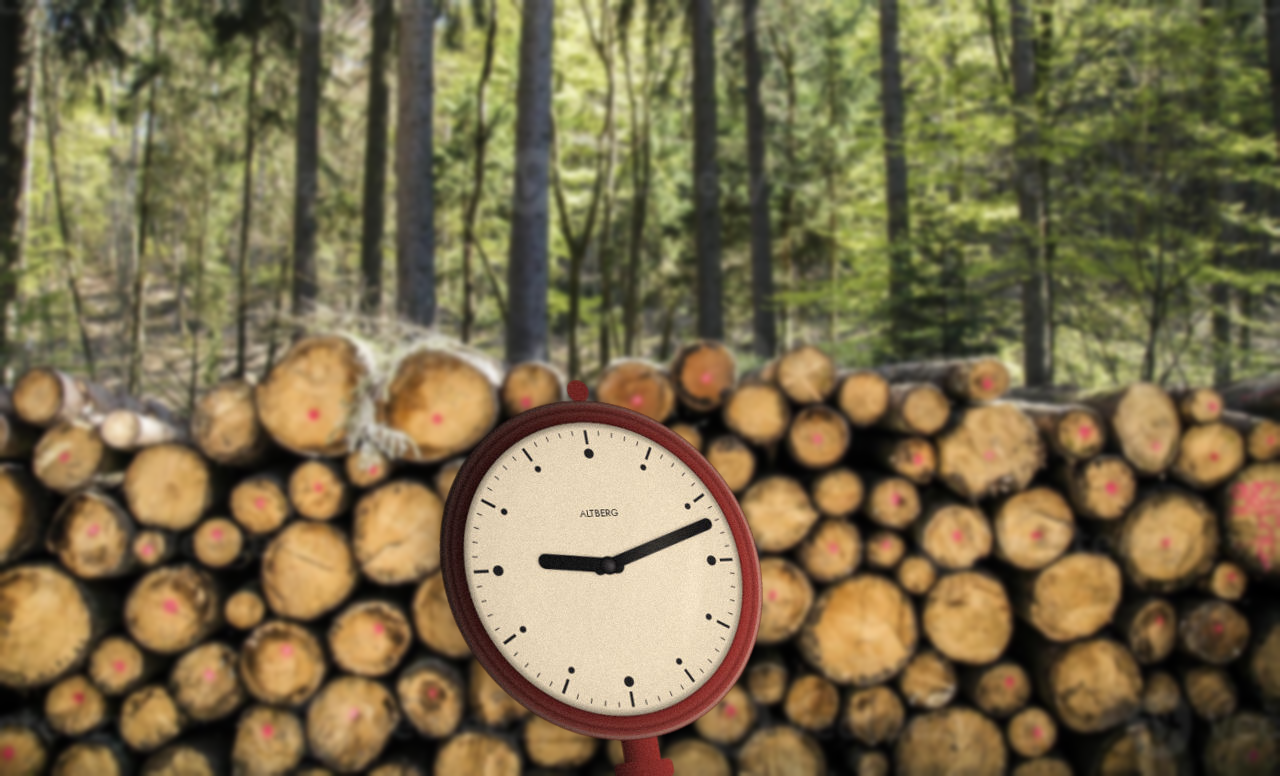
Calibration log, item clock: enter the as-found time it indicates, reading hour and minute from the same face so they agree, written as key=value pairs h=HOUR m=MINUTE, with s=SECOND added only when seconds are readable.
h=9 m=12
